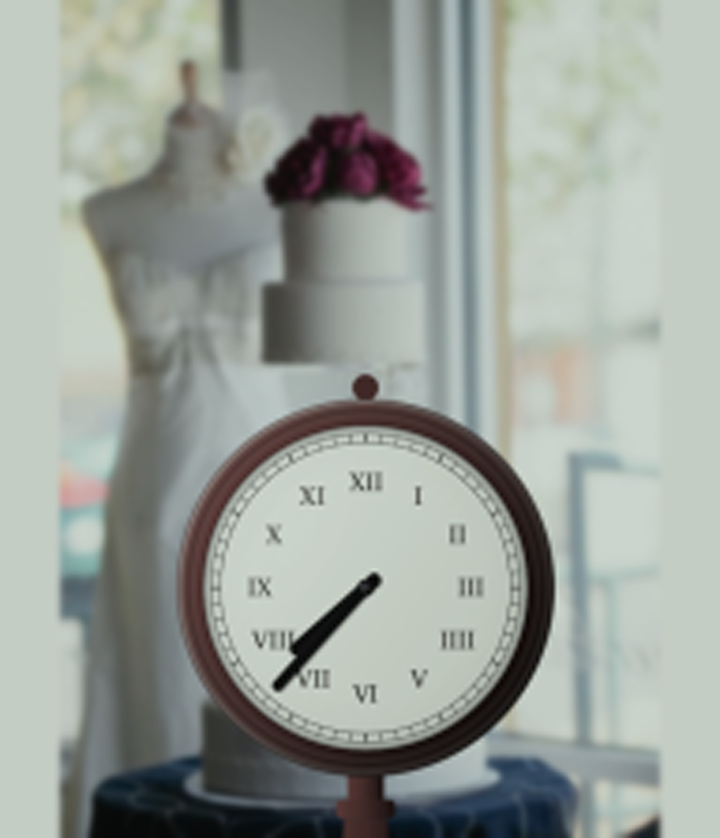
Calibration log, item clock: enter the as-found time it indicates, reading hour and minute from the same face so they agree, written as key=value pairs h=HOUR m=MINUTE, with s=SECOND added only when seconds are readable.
h=7 m=37
